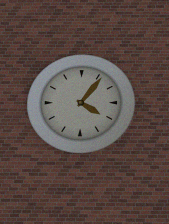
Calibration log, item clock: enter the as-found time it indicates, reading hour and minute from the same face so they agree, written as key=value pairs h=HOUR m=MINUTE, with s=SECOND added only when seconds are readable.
h=4 m=6
